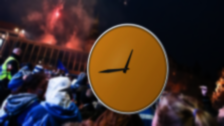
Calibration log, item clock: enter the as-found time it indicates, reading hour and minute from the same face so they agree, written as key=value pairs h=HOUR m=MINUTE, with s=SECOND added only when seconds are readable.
h=12 m=44
